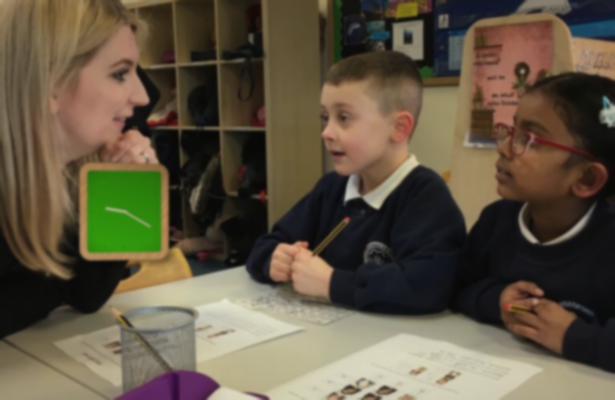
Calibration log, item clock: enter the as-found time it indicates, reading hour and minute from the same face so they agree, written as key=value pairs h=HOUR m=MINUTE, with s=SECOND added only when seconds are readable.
h=9 m=20
